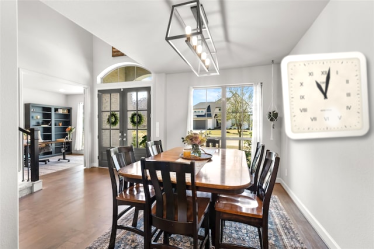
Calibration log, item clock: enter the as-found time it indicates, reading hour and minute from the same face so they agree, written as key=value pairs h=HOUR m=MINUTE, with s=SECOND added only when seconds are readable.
h=11 m=2
